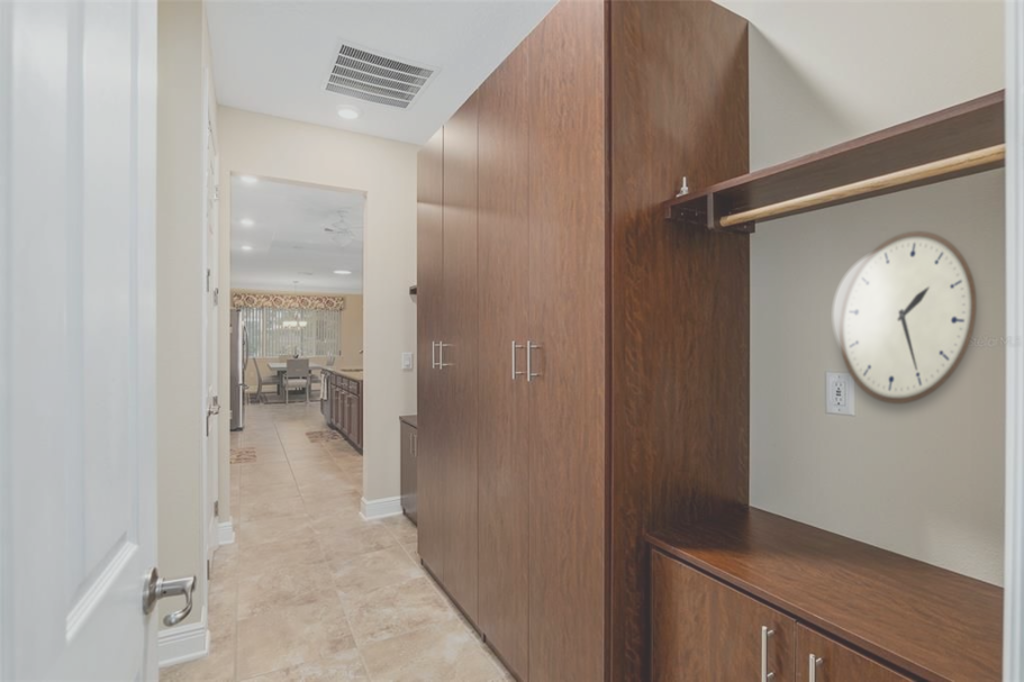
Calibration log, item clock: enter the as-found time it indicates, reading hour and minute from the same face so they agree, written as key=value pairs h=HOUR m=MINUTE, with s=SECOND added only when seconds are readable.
h=1 m=25
